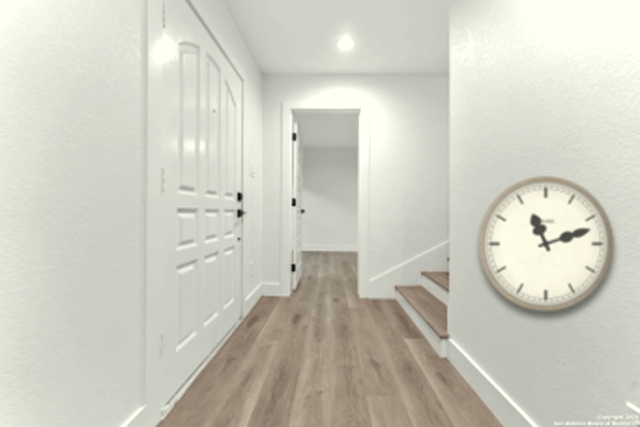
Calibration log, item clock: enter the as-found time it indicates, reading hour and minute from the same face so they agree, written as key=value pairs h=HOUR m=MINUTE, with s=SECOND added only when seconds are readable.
h=11 m=12
